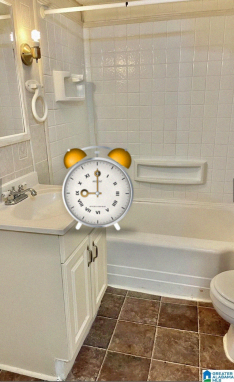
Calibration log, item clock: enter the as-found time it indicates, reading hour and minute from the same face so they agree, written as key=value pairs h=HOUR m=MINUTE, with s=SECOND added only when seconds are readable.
h=9 m=0
